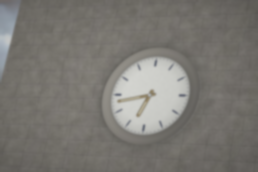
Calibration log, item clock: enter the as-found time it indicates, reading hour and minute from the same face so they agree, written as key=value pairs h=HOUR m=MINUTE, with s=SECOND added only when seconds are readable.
h=6 m=43
